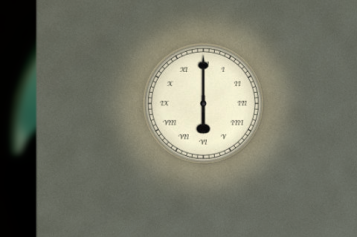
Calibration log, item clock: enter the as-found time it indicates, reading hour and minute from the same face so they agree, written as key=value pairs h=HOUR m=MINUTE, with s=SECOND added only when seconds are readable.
h=6 m=0
